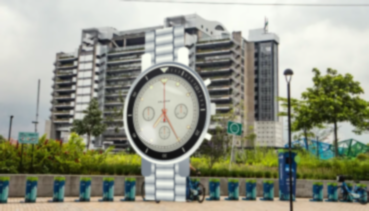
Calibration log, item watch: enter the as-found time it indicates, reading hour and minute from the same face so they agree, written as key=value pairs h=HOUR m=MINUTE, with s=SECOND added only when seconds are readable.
h=7 m=25
